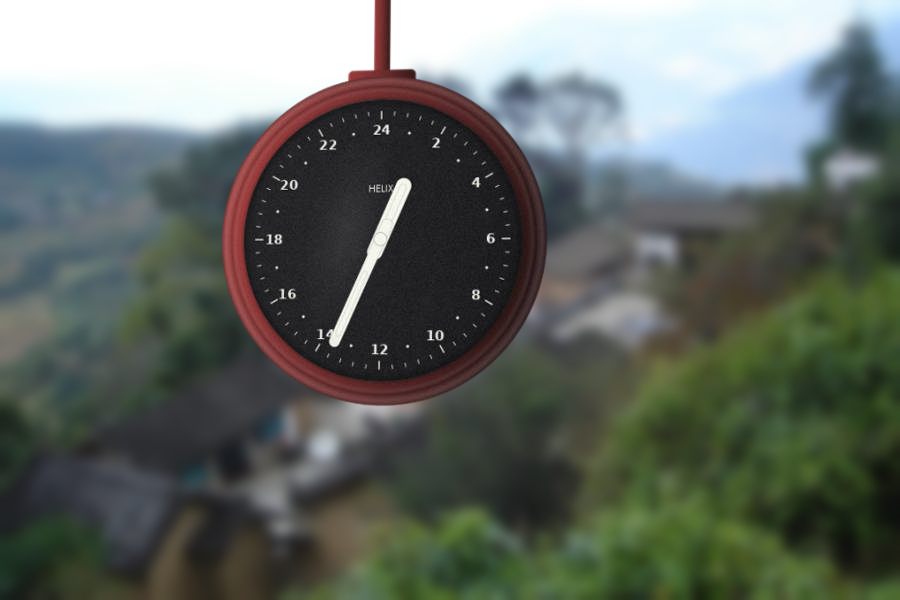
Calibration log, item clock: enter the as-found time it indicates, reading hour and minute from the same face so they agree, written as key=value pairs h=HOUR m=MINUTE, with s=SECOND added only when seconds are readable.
h=1 m=34
